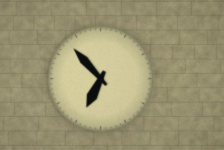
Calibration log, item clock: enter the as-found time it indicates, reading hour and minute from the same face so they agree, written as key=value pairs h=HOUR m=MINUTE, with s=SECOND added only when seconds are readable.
h=6 m=53
